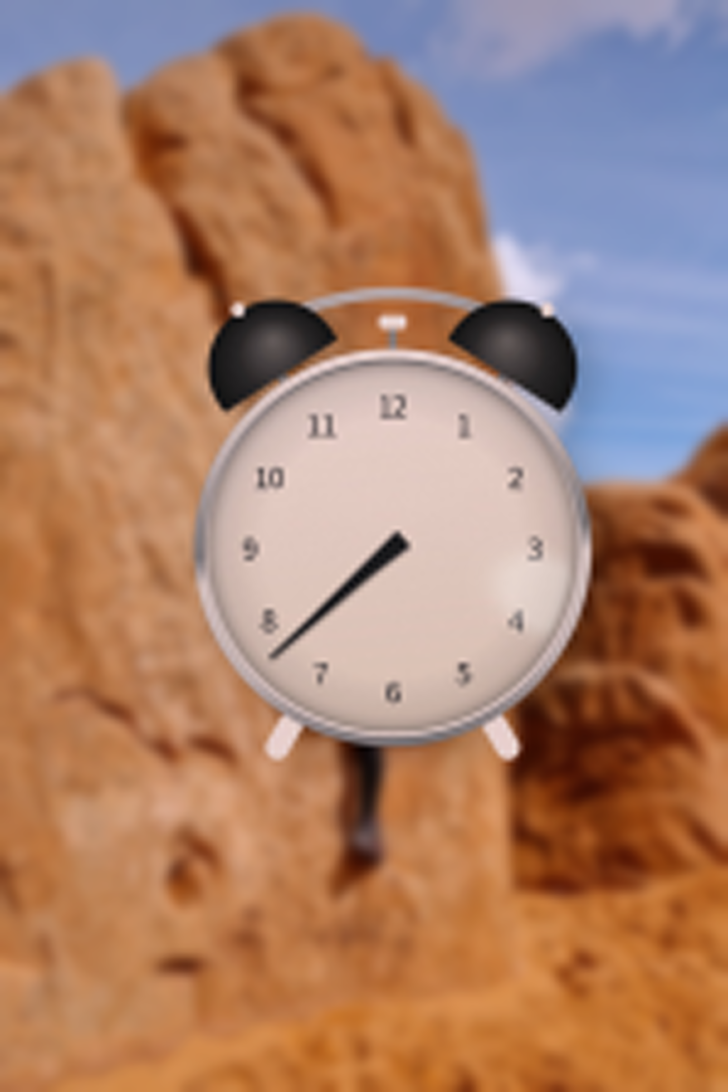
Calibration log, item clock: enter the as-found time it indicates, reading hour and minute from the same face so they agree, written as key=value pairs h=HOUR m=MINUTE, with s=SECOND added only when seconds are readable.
h=7 m=38
